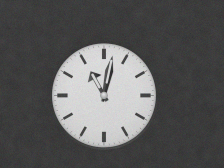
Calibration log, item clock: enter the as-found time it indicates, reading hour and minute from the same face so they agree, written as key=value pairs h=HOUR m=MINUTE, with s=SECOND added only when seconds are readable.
h=11 m=2
